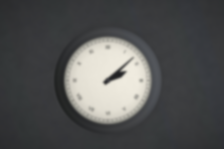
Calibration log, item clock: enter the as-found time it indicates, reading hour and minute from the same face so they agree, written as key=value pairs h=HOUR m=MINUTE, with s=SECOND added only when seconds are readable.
h=2 m=8
